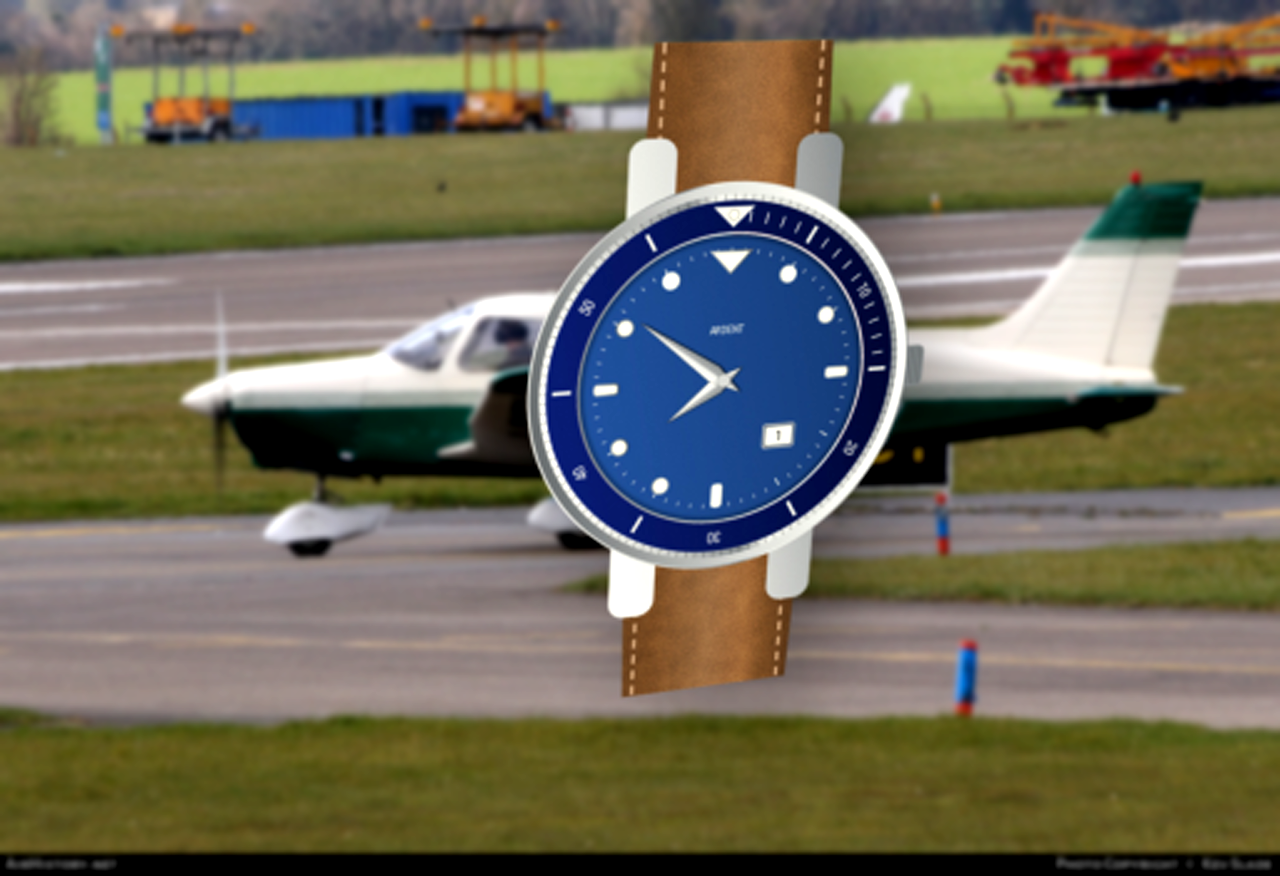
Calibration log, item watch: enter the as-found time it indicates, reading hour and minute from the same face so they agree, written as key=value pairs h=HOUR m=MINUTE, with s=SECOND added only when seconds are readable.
h=7 m=51
